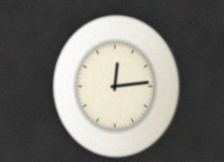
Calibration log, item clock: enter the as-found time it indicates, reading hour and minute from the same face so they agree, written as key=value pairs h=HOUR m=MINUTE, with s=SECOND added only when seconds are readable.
h=12 m=14
